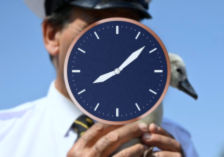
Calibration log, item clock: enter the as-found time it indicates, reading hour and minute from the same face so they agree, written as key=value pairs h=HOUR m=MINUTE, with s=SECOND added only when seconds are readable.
h=8 m=8
